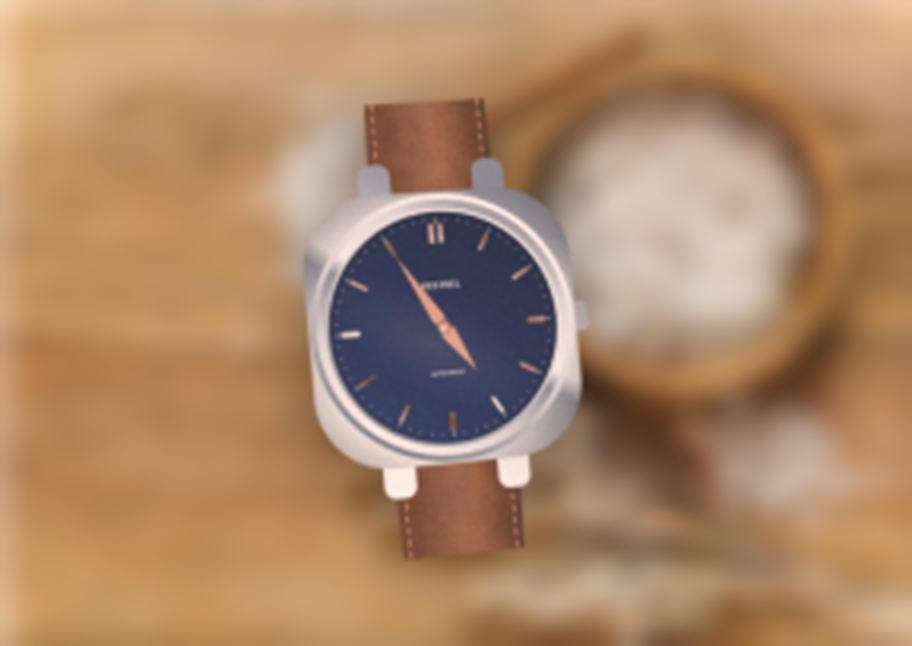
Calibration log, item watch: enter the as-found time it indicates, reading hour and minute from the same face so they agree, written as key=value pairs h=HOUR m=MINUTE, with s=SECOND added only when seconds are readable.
h=4 m=55
